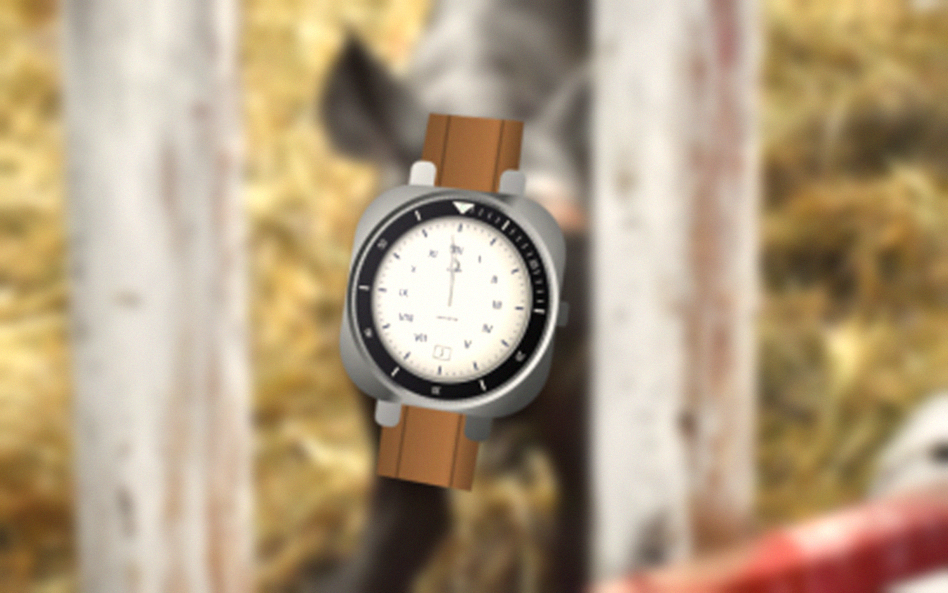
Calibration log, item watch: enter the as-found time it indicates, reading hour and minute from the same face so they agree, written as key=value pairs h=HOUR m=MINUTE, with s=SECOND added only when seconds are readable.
h=11 m=59
